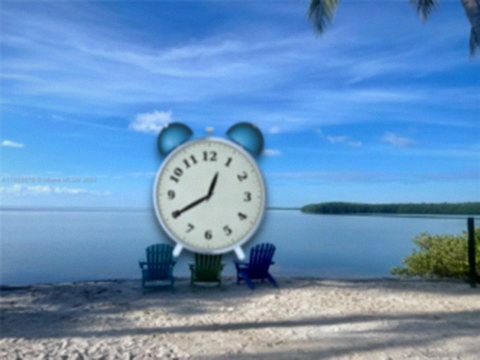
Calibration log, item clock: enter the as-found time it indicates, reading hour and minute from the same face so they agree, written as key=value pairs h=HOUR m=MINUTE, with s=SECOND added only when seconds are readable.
h=12 m=40
